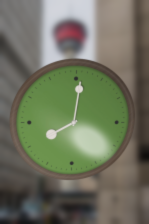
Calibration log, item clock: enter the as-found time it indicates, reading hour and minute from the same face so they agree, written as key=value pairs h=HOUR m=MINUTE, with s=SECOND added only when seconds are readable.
h=8 m=1
